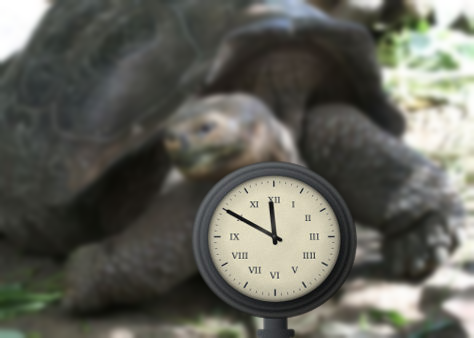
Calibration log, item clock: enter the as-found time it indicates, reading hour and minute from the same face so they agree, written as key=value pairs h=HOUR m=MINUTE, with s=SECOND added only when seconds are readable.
h=11 m=50
